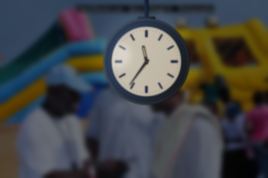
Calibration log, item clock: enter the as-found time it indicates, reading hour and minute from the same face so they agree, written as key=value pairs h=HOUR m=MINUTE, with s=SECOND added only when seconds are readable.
h=11 m=36
